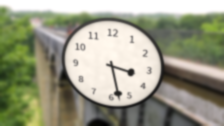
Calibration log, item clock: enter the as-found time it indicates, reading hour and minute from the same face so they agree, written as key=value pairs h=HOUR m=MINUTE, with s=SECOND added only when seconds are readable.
h=3 m=28
